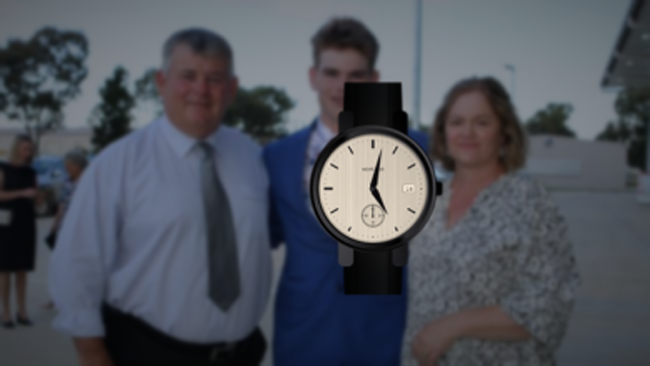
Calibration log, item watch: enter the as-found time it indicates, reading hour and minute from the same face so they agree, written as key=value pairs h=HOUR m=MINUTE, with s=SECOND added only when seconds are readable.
h=5 m=2
